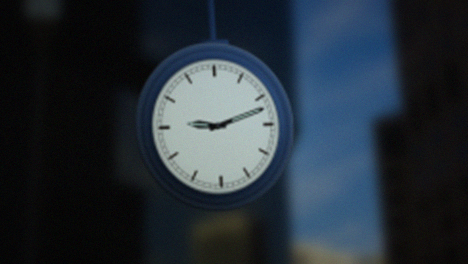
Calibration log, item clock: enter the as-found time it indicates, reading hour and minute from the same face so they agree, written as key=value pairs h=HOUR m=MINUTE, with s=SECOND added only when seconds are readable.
h=9 m=12
